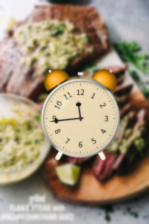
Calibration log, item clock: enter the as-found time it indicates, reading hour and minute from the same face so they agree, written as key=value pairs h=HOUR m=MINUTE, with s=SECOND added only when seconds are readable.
h=11 m=44
